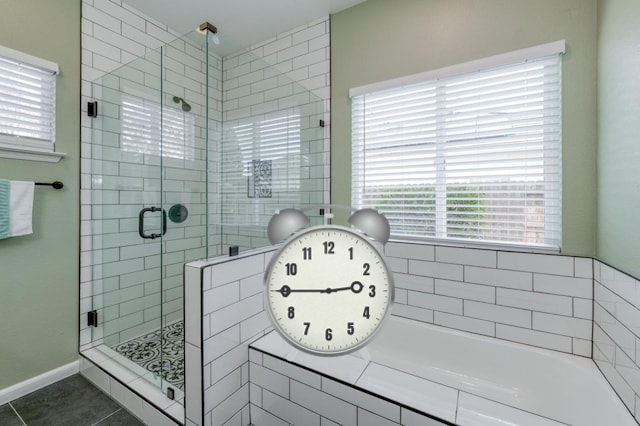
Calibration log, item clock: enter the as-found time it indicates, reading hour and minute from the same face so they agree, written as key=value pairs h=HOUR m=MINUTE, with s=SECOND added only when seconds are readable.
h=2 m=45
